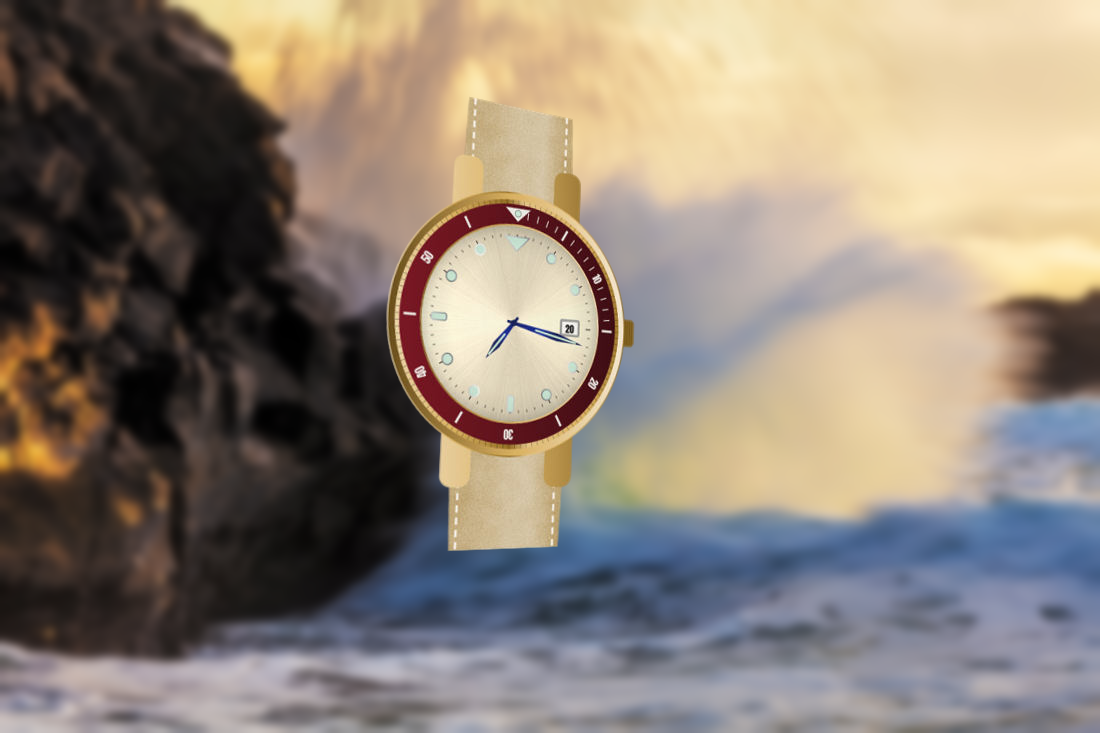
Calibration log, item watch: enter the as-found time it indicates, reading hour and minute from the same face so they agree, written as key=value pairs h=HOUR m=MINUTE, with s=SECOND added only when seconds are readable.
h=7 m=17
